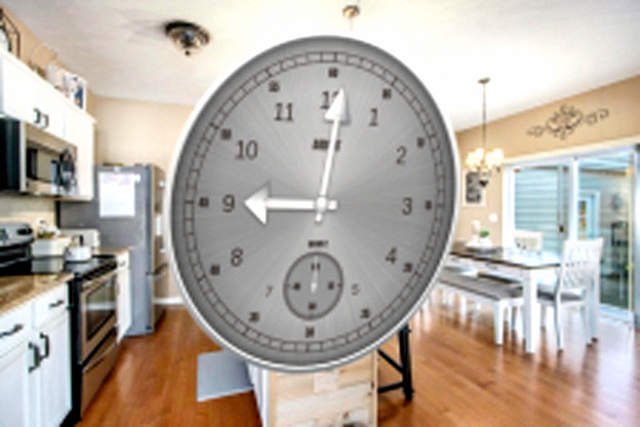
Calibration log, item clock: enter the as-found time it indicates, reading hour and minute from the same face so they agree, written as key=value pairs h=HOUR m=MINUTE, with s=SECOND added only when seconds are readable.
h=9 m=1
